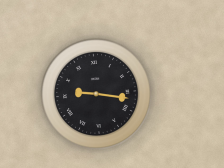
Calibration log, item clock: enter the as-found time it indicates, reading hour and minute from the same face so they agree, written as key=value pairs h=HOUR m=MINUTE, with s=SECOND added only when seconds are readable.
h=9 m=17
